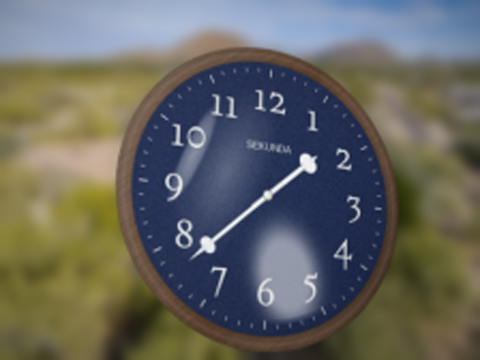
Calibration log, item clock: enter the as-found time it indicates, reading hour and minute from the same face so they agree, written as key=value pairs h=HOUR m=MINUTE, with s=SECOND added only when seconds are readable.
h=1 m=38
